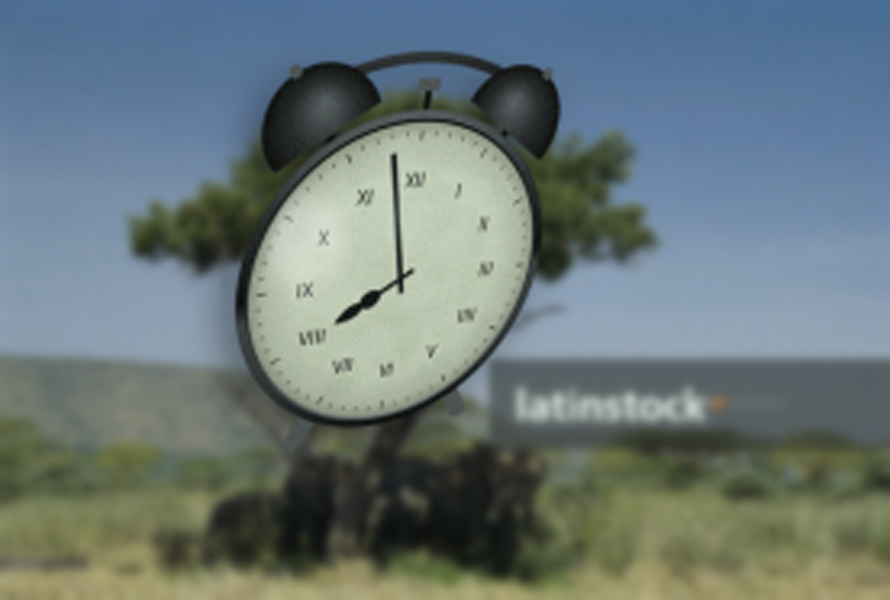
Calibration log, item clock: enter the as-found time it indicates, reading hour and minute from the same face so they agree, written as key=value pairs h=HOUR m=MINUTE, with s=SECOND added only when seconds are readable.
h=7 m=58
